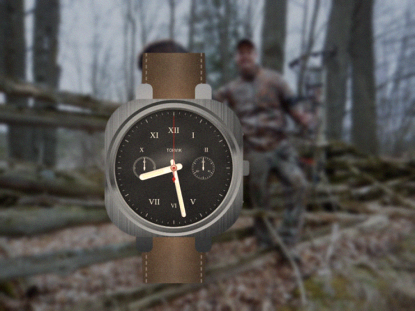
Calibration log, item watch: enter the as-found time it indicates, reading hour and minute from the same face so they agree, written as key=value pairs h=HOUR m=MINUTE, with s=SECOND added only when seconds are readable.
h=8 m=28
